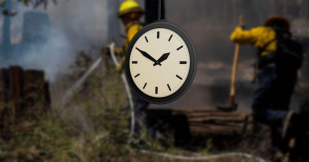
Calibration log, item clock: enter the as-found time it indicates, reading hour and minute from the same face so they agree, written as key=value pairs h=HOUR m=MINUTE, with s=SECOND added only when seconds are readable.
h=1 m=50
